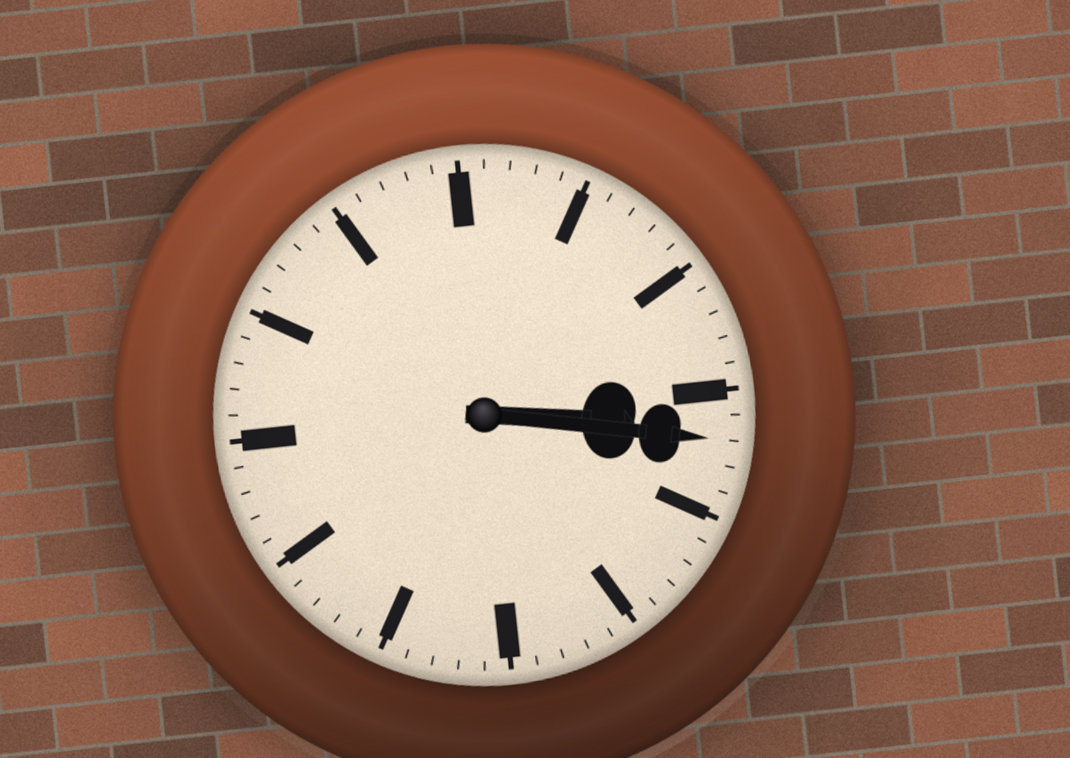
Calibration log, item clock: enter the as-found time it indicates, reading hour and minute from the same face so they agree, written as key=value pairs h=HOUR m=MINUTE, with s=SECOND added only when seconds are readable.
h=3 m=17
